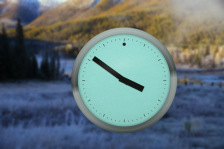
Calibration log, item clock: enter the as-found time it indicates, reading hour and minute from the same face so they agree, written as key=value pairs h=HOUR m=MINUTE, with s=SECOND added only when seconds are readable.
h=3 m=51
